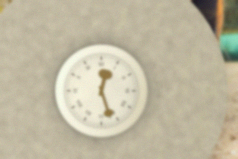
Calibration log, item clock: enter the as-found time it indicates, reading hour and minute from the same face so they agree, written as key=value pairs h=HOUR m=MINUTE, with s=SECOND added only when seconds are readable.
h=12 m=27
